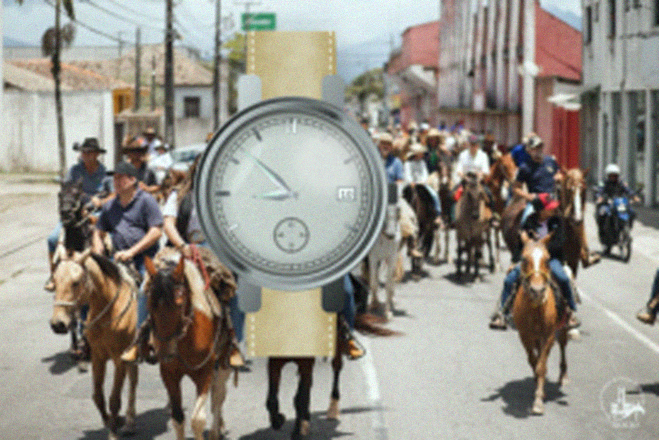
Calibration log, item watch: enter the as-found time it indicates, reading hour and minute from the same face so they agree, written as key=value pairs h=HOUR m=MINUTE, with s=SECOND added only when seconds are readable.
h=8 m=52
